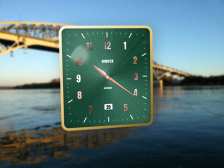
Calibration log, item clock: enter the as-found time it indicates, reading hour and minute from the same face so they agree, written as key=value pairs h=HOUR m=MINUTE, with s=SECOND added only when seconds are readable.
h=10 m=21
